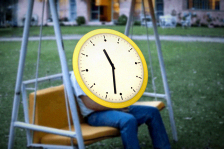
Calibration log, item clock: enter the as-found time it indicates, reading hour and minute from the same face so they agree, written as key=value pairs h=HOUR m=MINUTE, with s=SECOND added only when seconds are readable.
h=11 m=32
